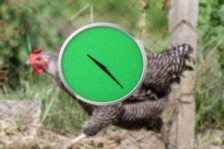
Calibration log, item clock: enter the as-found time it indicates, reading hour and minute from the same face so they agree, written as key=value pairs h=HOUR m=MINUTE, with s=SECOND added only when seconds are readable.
h=10 m=23
